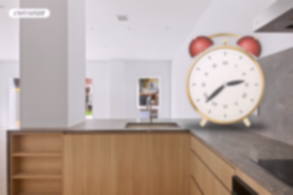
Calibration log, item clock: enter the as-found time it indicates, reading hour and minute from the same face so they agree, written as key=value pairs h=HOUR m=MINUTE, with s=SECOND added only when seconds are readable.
h=2 m=38
